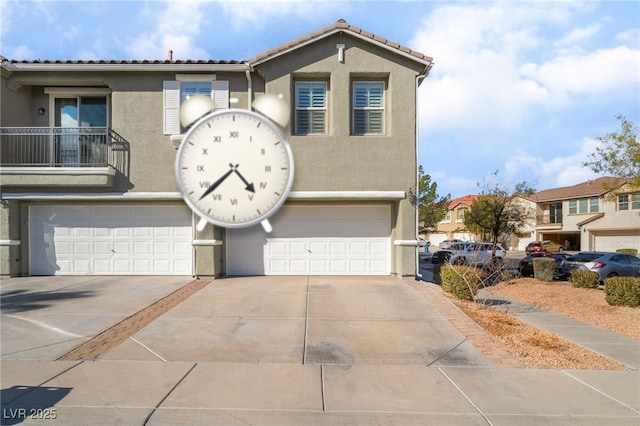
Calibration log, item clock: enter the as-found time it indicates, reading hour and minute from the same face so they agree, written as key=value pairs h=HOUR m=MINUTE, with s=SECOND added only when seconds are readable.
h=4 m=38
